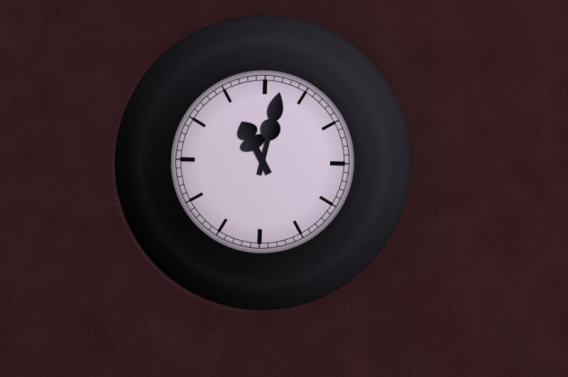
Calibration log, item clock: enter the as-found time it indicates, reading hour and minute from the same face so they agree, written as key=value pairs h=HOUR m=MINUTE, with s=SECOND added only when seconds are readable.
h=11 m=2
